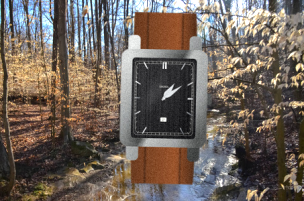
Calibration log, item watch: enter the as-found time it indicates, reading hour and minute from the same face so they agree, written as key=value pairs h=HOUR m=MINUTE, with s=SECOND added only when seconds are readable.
h=1 m=9
